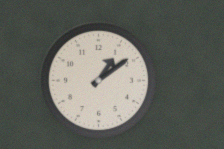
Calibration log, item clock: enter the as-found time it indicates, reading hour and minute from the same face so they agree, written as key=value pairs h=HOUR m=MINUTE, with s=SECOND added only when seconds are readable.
h=1 m=9
